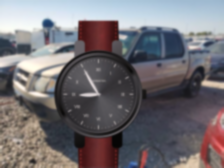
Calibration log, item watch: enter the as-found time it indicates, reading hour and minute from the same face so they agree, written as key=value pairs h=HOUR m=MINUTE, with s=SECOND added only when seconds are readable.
h=8 m=55
